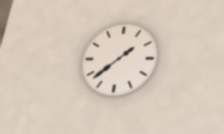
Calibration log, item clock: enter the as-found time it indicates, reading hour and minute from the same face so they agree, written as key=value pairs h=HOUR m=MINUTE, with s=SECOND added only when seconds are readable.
h=1 m=38
